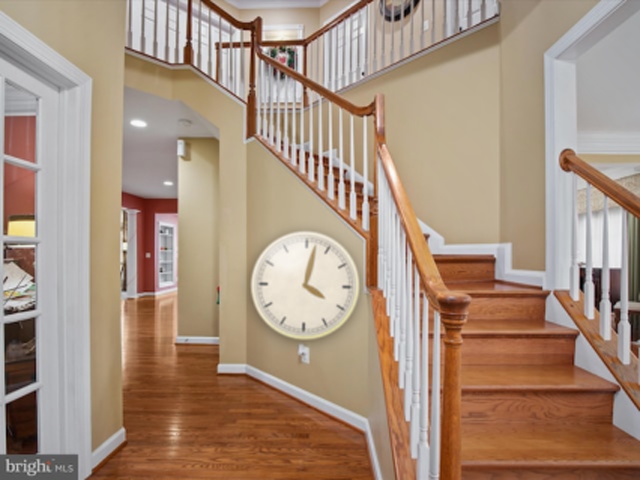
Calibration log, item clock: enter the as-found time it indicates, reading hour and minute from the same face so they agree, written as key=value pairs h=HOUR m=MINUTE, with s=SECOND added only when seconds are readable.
h=4 m=2
